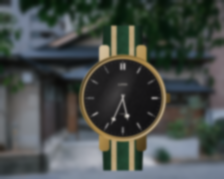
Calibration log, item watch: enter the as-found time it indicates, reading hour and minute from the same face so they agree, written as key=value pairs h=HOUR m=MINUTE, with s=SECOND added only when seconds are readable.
h=5 m=34
